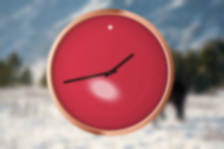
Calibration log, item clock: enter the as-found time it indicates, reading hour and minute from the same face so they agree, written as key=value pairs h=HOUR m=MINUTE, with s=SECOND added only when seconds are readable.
h=1 m=43
